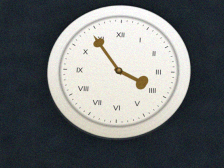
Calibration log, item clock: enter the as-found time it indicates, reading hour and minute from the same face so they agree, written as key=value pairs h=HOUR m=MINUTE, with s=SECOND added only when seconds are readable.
h=3 m=54
